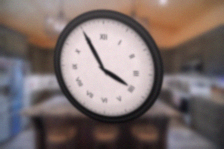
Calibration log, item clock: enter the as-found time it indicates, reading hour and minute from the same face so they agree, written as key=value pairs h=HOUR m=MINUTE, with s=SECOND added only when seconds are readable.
h=3 m=55
